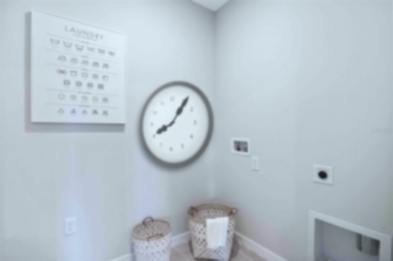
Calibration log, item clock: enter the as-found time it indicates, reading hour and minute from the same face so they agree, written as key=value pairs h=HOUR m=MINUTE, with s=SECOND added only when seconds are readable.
h=8 m=6
